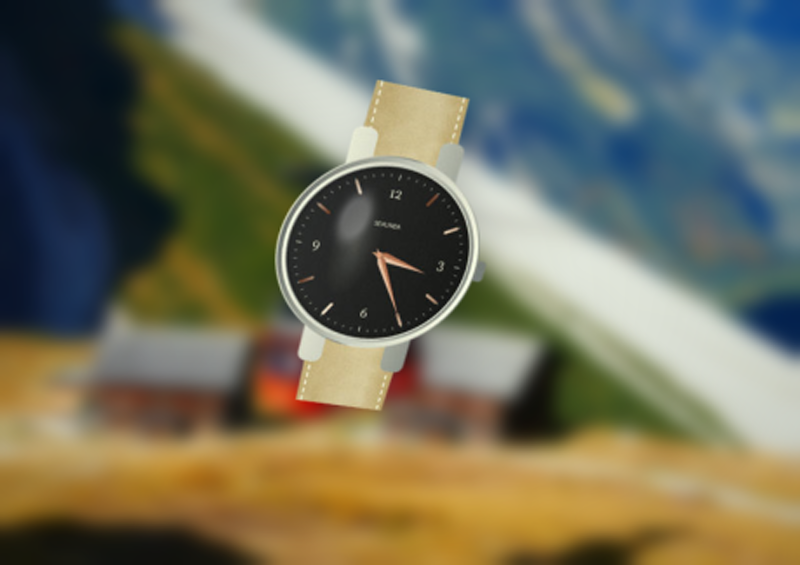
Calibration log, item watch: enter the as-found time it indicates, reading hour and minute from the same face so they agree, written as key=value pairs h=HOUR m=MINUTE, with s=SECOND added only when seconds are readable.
h=3 m=25
